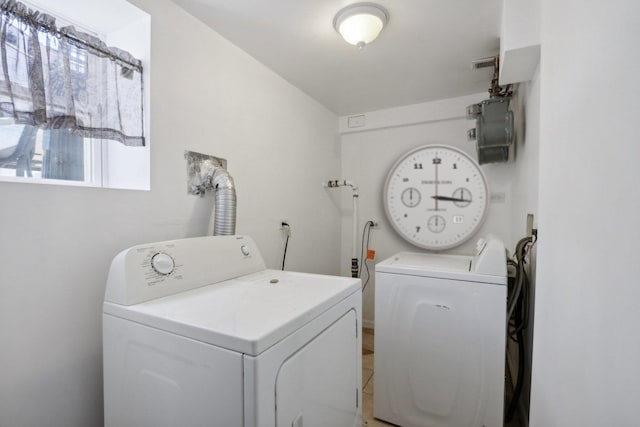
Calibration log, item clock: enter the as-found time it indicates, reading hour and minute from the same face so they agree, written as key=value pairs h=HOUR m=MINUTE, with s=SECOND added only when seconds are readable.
h=3 m=16
